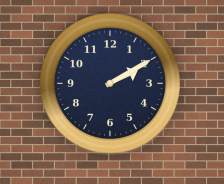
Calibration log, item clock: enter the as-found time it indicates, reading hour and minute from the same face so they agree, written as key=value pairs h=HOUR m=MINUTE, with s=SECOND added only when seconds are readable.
h=2 m=10
